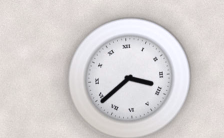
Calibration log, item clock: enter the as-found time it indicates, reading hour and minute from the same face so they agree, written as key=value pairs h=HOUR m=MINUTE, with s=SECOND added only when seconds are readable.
h=3 m=39
